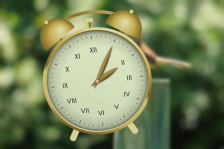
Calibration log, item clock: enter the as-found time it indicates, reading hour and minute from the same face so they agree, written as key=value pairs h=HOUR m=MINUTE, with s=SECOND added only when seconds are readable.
h=2 m=5
